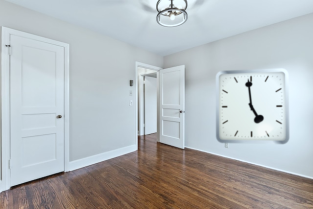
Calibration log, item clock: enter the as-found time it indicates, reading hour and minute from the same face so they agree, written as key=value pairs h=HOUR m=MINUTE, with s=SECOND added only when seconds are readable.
h=4 m=59
